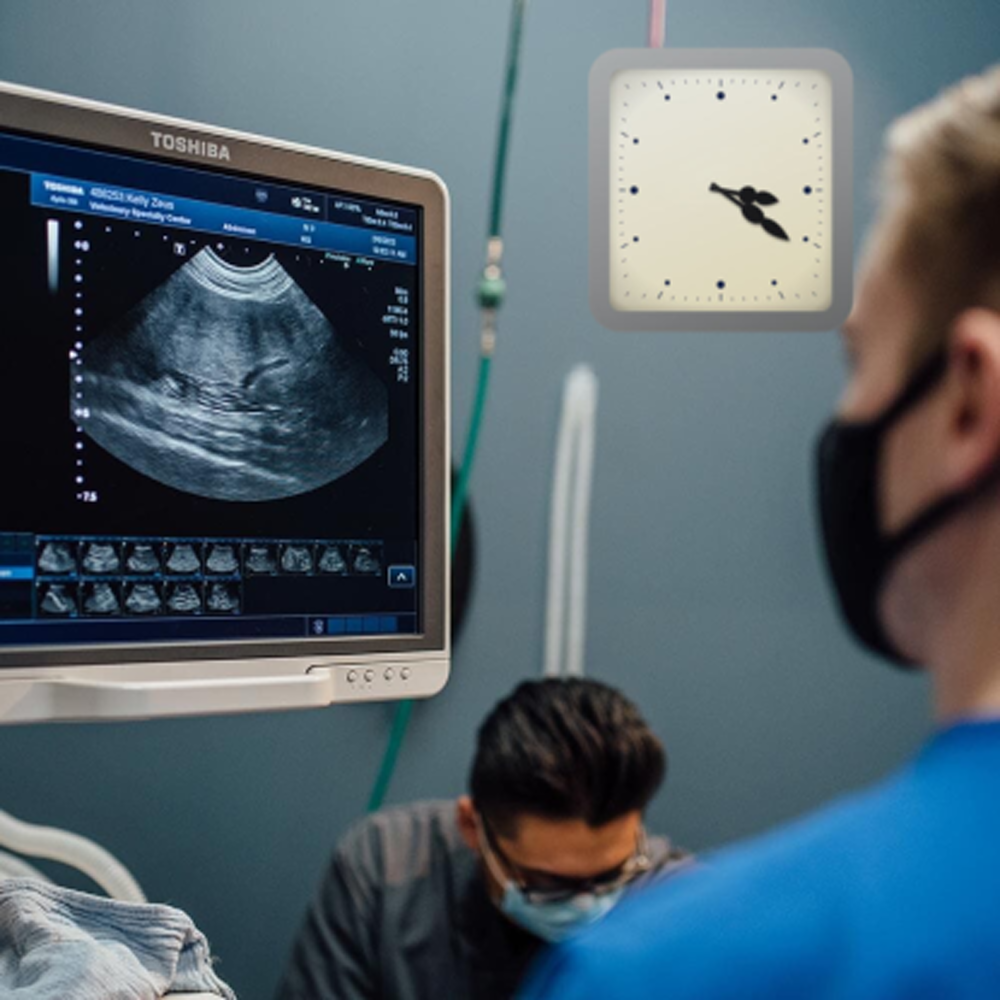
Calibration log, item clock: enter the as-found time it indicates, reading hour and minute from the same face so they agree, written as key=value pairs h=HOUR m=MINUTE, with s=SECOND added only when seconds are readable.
h=3 m=21
